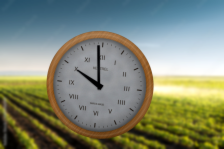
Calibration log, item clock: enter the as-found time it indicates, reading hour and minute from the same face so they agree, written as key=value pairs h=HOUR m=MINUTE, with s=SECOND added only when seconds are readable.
h=9 m=59
